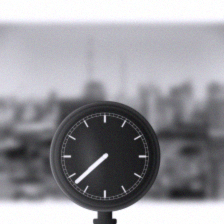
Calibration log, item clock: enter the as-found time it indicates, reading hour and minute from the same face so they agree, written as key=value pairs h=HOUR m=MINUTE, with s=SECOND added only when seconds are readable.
h=7 m=38
